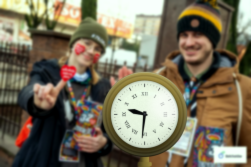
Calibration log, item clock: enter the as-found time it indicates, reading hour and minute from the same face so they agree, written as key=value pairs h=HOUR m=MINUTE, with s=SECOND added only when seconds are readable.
h=9 m=31
